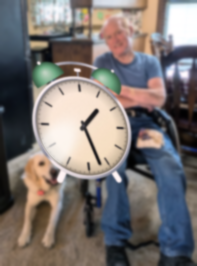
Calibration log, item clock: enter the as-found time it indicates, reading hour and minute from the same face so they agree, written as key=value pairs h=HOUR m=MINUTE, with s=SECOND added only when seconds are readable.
h=1 m=27
